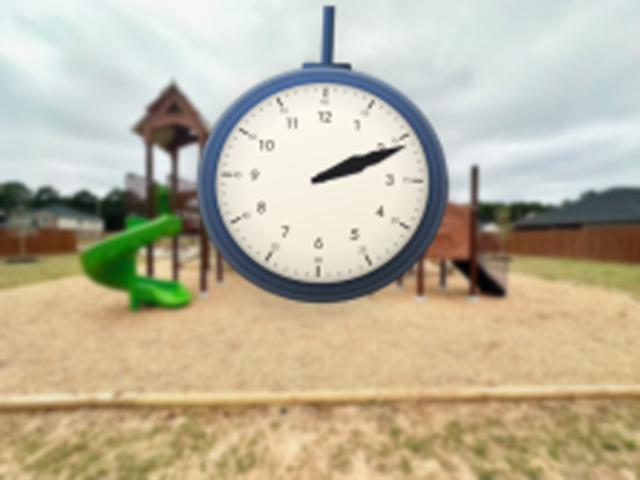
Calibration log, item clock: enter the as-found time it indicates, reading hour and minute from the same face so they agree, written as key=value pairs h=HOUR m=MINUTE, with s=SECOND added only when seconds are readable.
h=2 m=11
